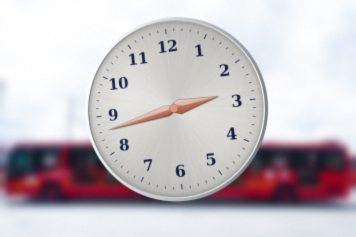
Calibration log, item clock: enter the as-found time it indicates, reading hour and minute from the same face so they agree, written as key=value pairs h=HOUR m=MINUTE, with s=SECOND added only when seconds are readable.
h=2 m=43
